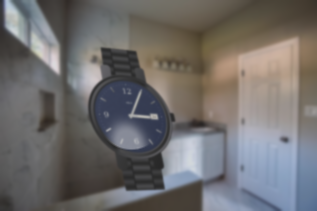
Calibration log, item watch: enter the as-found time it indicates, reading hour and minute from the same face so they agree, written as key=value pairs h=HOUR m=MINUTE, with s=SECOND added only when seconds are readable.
h=3 m=5
